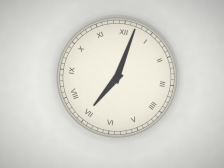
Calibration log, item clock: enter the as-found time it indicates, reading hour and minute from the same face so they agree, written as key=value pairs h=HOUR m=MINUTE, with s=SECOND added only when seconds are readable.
h=7 m=2
